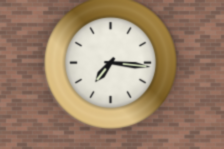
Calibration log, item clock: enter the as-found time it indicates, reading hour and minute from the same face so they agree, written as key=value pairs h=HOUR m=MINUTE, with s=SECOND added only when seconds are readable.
h=7 m=16
